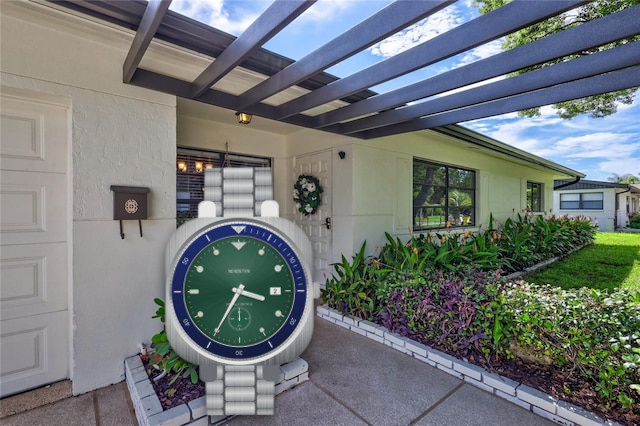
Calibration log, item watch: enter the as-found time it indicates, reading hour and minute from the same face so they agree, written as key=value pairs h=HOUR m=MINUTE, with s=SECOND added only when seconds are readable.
h=3 m=35
